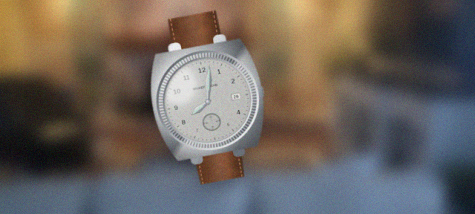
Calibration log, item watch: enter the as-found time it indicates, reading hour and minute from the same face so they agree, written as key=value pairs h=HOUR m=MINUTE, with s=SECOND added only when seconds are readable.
h=8 m=2
